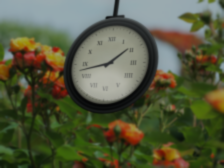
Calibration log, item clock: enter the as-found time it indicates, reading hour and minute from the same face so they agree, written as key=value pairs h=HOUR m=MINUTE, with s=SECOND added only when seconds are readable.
h=1 m=43
